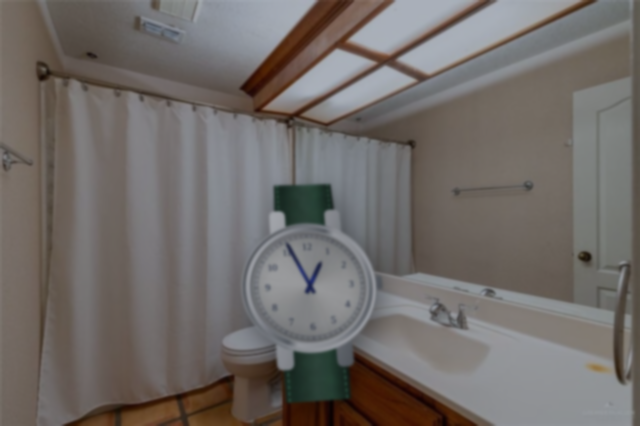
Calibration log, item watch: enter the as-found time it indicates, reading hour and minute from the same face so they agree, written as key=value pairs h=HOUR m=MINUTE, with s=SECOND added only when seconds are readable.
h=12 m=56
